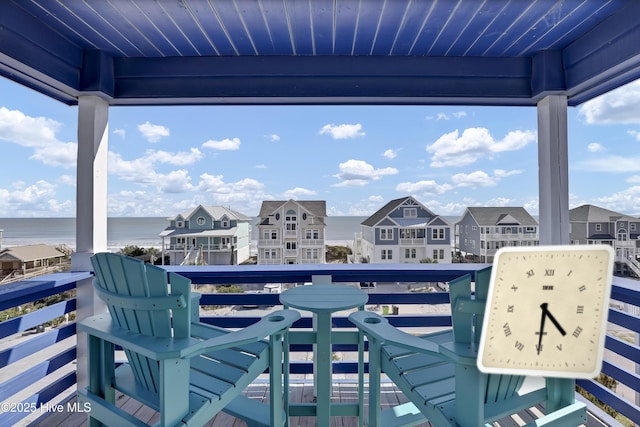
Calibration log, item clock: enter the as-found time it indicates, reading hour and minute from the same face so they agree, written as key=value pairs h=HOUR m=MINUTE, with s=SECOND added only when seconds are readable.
h=4 m=30
